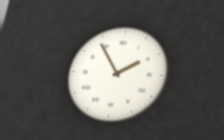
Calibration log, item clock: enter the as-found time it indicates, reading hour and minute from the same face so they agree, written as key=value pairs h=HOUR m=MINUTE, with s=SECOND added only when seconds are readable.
h=1 m=54
